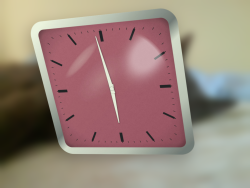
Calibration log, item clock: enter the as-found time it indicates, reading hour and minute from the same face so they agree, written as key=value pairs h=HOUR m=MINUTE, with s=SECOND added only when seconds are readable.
h=5 m=59
